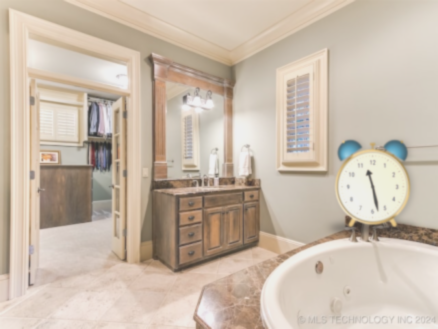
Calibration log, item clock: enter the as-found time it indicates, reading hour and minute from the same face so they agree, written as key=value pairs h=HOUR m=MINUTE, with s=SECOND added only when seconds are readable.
h=11 m=28
